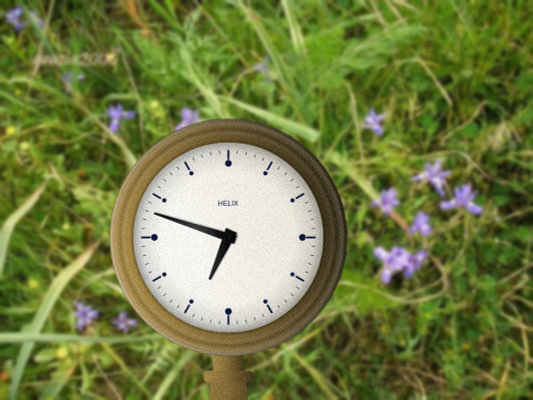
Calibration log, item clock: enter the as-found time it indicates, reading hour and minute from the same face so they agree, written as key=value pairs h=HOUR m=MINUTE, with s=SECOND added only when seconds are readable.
h=6 m=48
